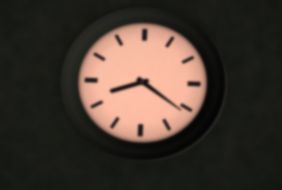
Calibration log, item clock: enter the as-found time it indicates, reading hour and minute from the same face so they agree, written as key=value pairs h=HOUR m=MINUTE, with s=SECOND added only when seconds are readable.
h=8 m=21
